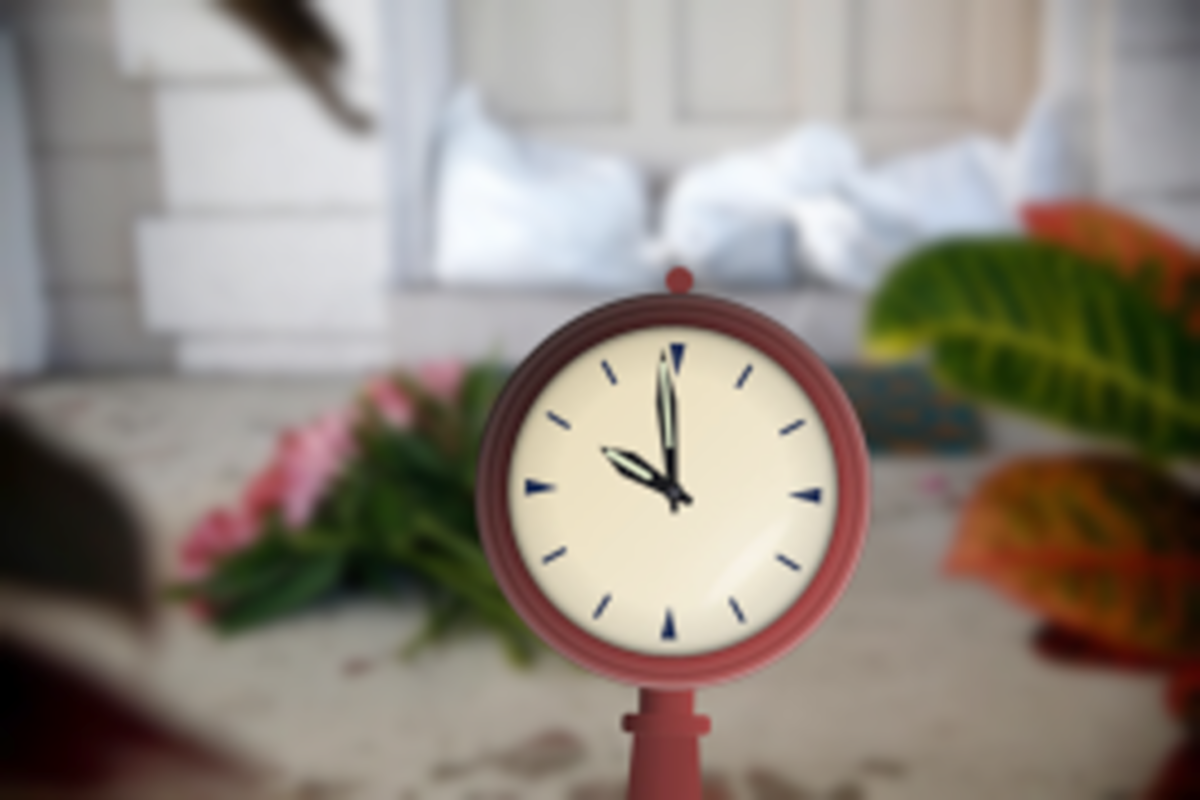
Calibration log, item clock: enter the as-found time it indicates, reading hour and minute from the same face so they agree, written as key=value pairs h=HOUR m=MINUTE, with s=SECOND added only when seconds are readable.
h=9 m=59
